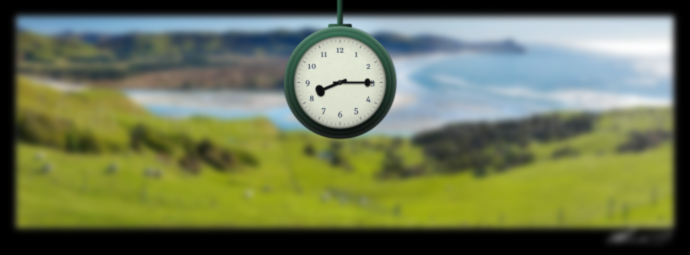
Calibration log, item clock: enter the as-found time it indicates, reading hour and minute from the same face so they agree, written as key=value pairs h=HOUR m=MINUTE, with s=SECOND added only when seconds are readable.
h=8 m=15
